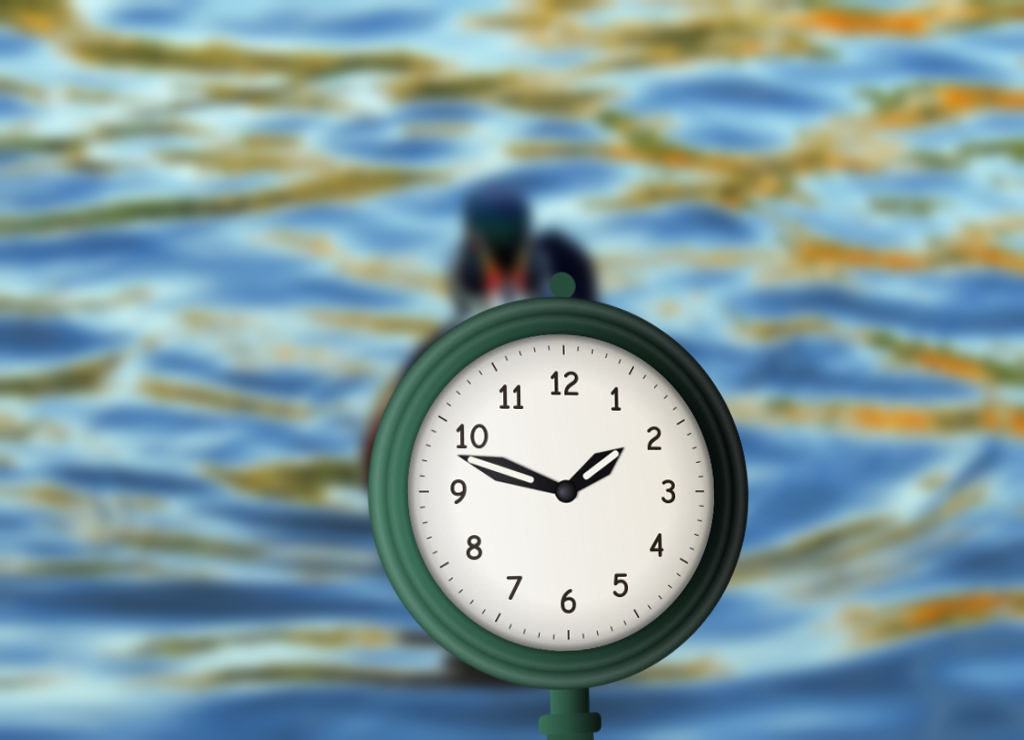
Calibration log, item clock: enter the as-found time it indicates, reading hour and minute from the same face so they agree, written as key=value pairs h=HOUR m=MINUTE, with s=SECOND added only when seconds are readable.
h=1 m=48
